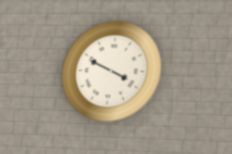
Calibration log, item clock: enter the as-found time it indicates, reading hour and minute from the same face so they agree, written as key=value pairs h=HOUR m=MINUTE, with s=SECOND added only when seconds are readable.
h=3 m=49
